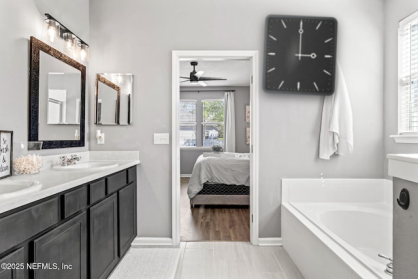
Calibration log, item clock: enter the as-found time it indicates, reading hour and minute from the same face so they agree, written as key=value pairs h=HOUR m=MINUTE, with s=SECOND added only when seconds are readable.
h=3 m=0
